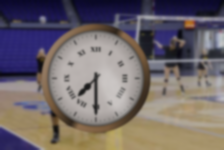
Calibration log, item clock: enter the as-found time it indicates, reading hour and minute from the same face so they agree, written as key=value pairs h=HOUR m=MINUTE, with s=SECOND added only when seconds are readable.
h=7 m=30
